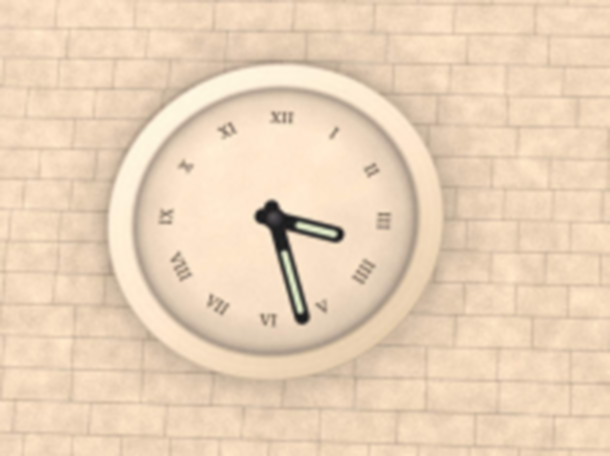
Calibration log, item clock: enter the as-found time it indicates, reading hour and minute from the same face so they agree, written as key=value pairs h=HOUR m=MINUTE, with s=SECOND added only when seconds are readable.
h=3 m=27
